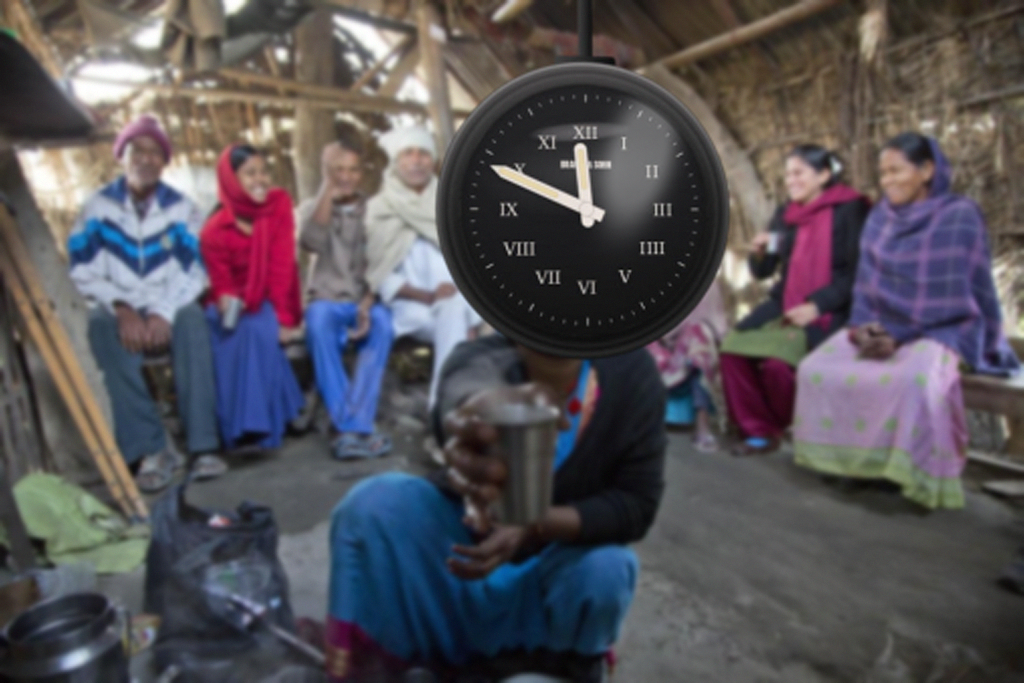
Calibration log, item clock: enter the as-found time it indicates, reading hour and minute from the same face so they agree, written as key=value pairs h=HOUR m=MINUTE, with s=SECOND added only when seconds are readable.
h=11 m=49
